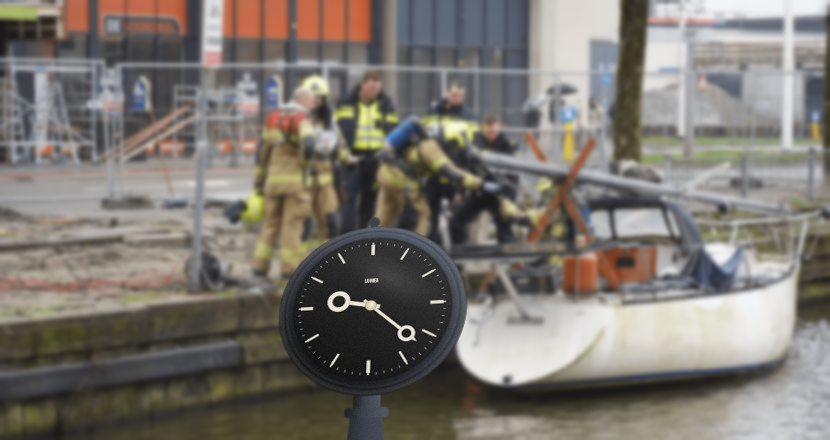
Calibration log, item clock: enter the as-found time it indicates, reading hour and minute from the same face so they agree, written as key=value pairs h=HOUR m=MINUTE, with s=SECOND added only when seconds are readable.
h=9 m=22
